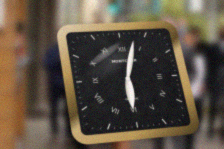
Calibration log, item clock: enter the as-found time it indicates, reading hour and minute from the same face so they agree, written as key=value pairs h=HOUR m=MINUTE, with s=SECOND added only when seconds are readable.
h=6 m=3
